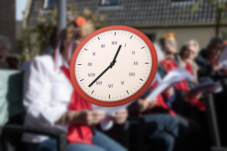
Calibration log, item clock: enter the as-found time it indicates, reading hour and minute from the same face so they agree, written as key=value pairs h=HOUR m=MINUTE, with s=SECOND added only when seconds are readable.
h=12 m=37
